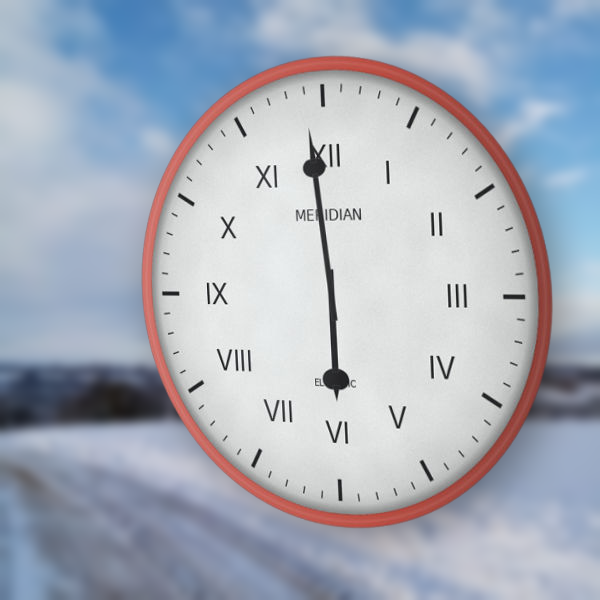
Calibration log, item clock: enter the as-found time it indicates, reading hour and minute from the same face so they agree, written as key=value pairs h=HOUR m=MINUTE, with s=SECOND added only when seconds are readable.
h=5 m=59
